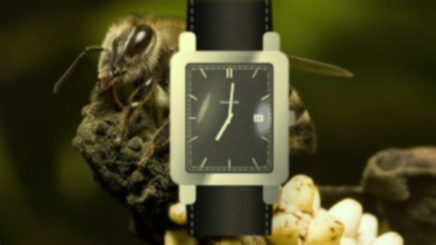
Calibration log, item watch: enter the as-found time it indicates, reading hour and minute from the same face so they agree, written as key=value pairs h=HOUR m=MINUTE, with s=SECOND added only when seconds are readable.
h=7 m=1
